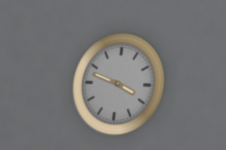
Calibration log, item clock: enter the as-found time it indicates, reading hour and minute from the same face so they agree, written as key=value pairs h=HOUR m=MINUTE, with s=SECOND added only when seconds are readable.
h=3 m=48
